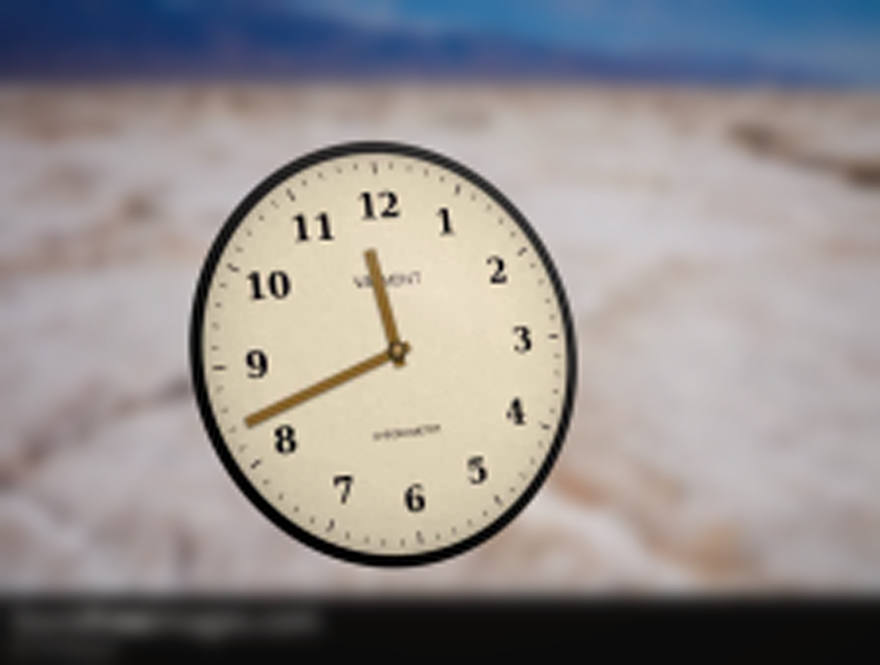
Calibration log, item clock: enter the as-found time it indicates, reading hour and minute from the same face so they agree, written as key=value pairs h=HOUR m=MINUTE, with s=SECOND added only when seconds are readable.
h=11 m=42
